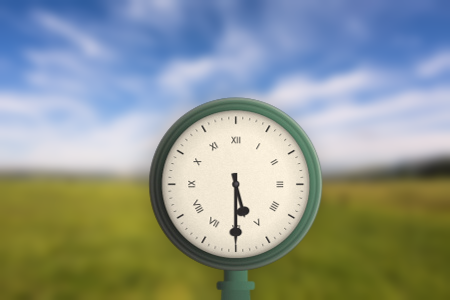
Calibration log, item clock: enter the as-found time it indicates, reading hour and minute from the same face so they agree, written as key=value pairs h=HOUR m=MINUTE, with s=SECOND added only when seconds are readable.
h=5 m=30
